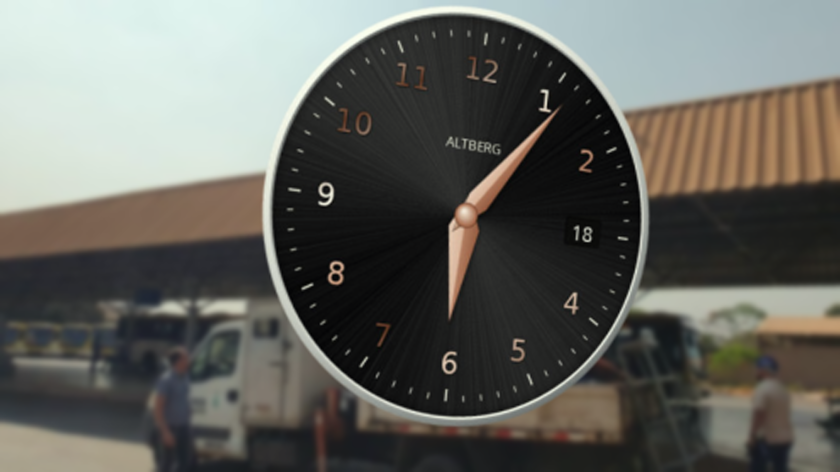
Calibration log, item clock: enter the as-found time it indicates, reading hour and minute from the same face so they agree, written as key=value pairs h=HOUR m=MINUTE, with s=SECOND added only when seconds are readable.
h=6 m=6
